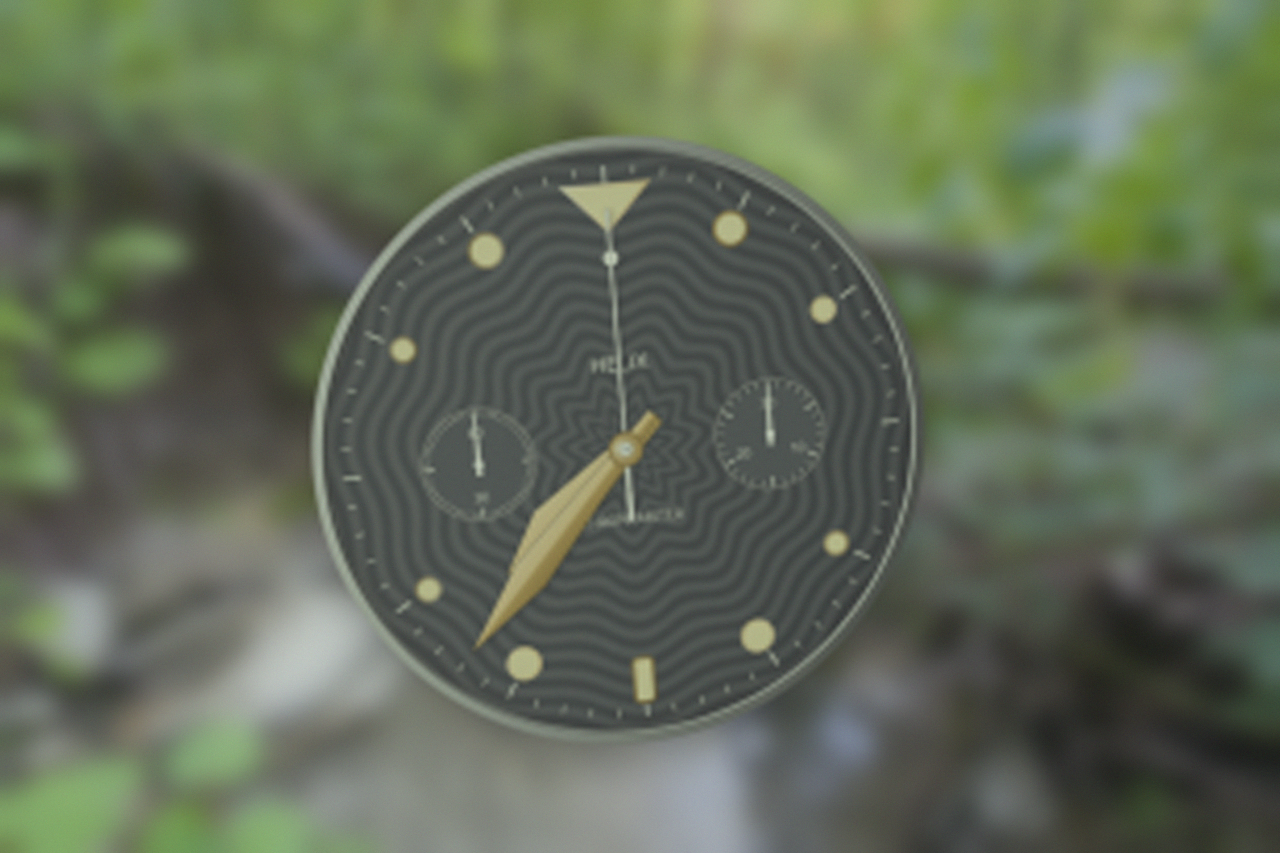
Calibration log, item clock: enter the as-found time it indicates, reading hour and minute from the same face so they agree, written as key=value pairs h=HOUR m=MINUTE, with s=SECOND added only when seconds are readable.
h=7 m=37
